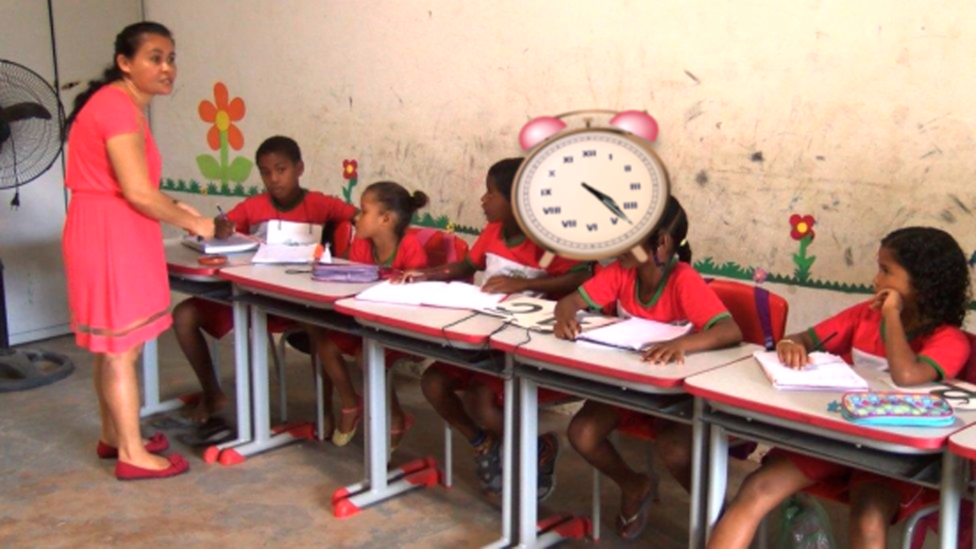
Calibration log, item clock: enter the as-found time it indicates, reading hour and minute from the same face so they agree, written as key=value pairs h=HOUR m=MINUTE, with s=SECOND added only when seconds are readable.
h=4 m=23
